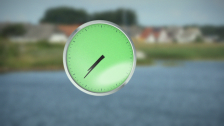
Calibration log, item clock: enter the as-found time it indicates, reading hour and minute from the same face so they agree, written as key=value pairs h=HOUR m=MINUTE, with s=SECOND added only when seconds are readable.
h=7 m=37
